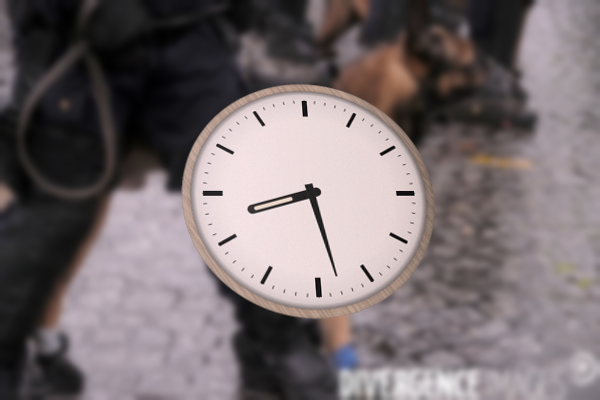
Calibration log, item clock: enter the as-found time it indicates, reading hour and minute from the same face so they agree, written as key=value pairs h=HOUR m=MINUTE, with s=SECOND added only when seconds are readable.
h=8 m=28
